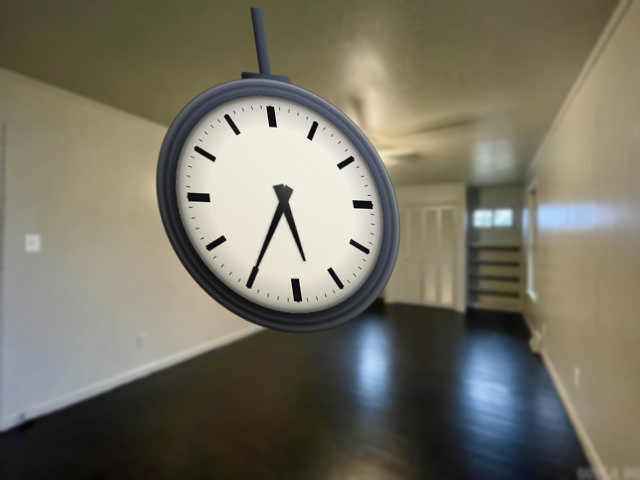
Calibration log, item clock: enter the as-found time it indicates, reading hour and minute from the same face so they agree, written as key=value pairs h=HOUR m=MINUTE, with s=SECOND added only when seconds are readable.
h=5 m=35
